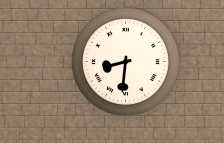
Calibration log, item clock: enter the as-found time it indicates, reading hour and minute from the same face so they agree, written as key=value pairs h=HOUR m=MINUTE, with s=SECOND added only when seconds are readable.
h=8 m=31
